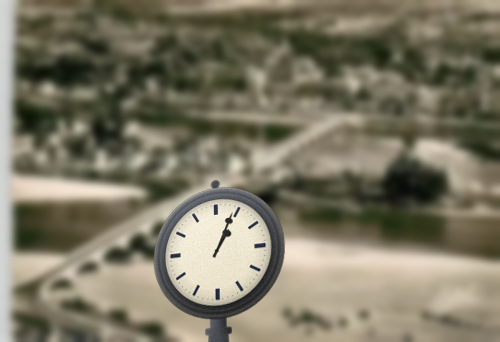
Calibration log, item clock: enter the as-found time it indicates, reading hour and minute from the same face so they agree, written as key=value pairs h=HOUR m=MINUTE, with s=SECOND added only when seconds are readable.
h=1 m=4
